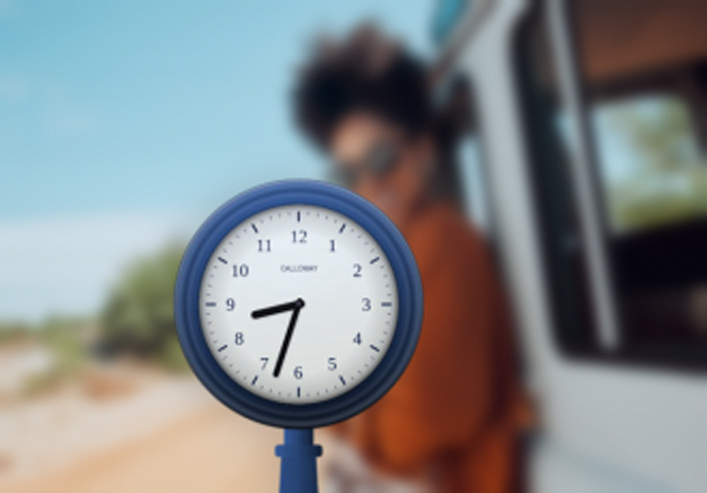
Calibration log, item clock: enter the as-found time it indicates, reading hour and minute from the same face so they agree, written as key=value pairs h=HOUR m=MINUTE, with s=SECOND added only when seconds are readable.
h=8 m=33
